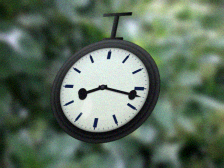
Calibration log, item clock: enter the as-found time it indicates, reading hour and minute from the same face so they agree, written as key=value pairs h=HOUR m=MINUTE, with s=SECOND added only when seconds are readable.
h=8 m=17
